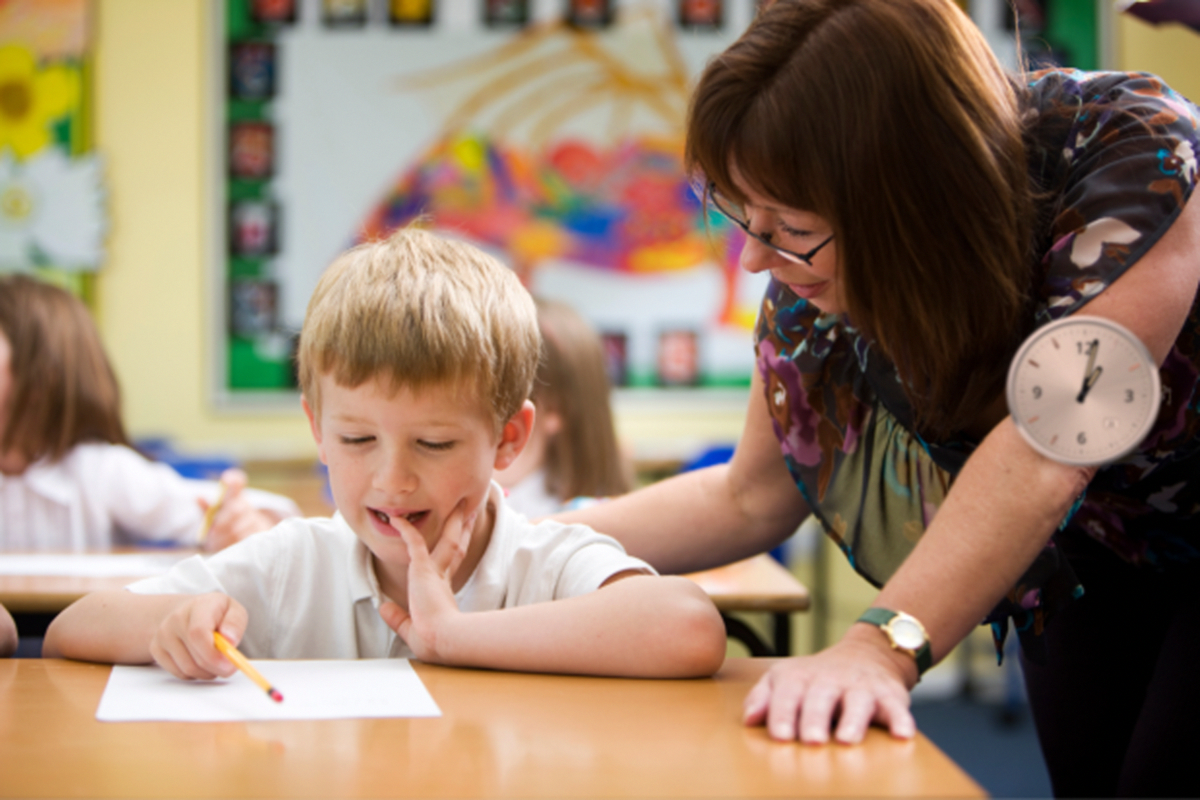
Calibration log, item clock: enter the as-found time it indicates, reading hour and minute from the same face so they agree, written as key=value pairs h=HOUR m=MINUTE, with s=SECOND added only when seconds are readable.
h=1 m=2
